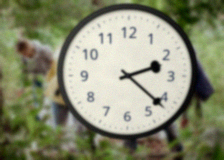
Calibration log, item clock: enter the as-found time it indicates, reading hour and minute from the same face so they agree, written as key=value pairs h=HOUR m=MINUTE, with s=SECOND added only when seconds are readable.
h=2 m=22
